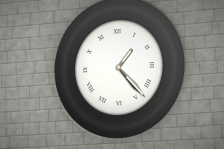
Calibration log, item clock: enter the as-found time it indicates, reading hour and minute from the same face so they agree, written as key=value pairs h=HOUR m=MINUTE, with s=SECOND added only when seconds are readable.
h=1 m=23
